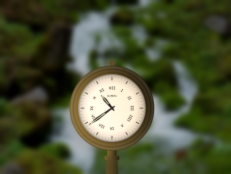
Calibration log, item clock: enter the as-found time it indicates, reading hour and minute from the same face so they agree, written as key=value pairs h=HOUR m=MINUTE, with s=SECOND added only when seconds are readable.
h=10 m=39
